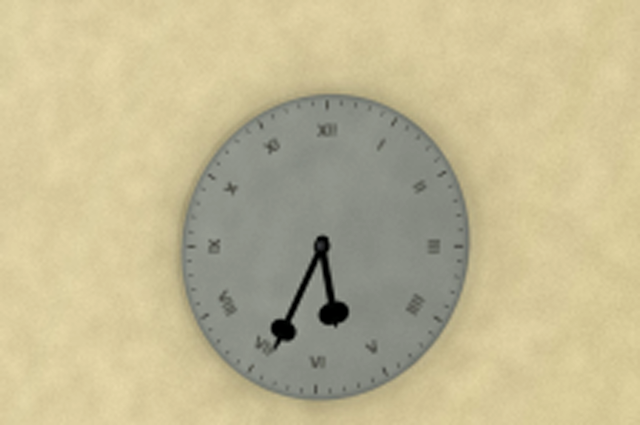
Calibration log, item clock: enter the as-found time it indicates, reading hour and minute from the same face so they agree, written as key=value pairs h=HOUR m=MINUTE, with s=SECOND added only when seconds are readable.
h=5 m=34
